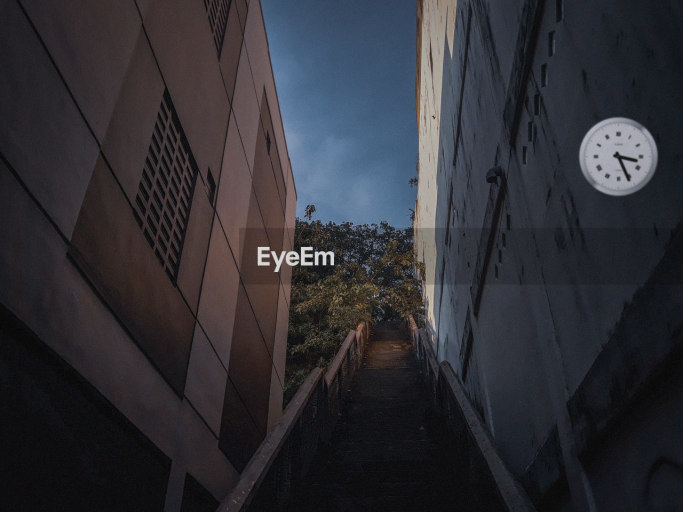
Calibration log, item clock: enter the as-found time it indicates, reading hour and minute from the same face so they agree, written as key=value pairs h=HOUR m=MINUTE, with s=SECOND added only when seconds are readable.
h=3 m=26
